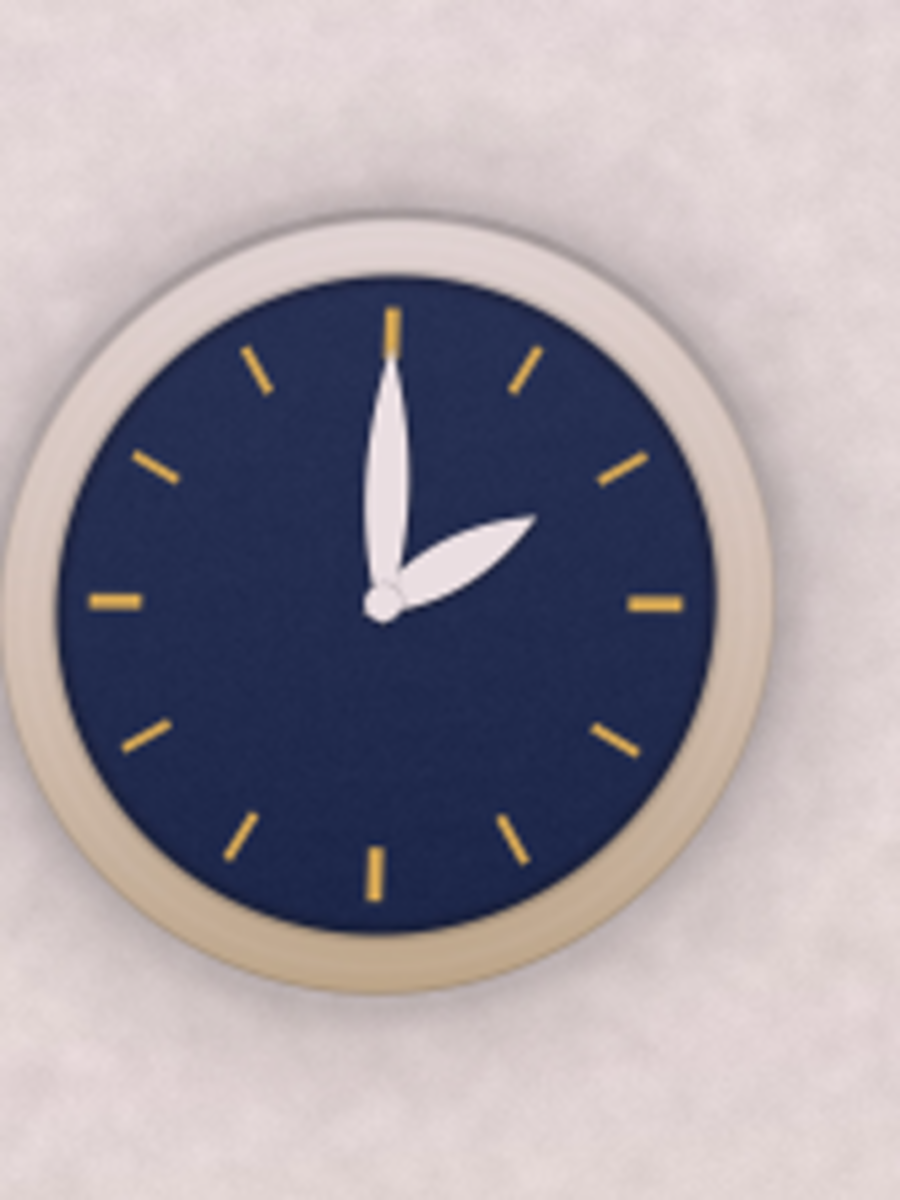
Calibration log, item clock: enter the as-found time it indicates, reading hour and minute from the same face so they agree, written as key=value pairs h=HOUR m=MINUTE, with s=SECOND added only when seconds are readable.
h=2 m=0
